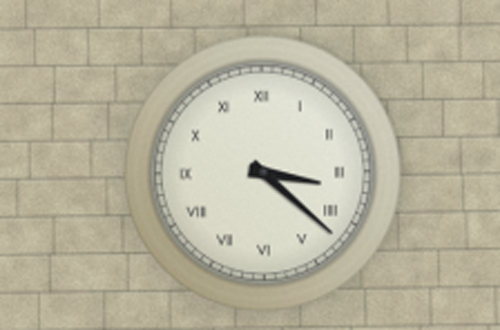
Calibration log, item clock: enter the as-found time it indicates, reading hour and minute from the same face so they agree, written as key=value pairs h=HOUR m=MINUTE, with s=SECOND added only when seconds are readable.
h=3 m=22
